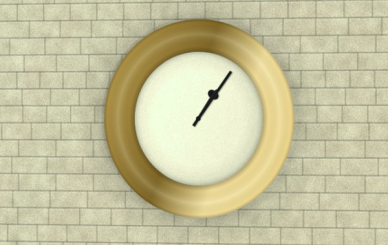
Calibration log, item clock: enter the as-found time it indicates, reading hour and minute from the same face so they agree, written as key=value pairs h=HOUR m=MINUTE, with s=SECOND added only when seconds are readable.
h=1 m=6
